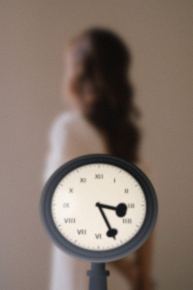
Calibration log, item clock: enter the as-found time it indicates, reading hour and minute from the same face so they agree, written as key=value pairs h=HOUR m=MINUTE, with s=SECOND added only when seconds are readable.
h=3 m=26
